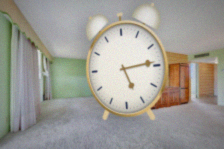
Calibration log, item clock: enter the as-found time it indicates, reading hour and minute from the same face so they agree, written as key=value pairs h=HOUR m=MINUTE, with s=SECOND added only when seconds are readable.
h=5 m=14
